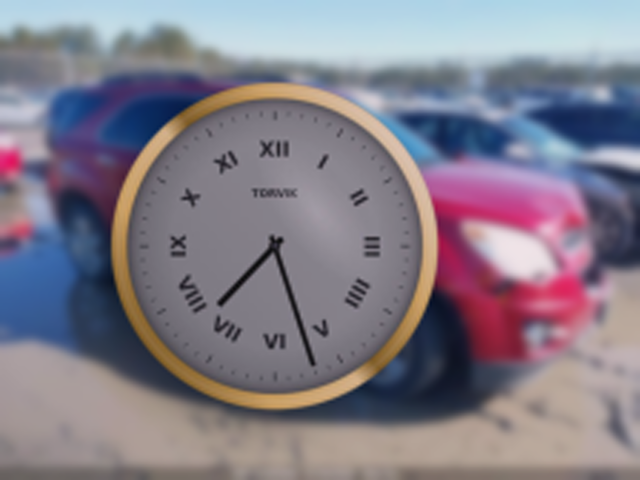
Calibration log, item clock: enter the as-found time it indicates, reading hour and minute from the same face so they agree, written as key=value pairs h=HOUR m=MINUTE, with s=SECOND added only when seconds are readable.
h=7 m=27
